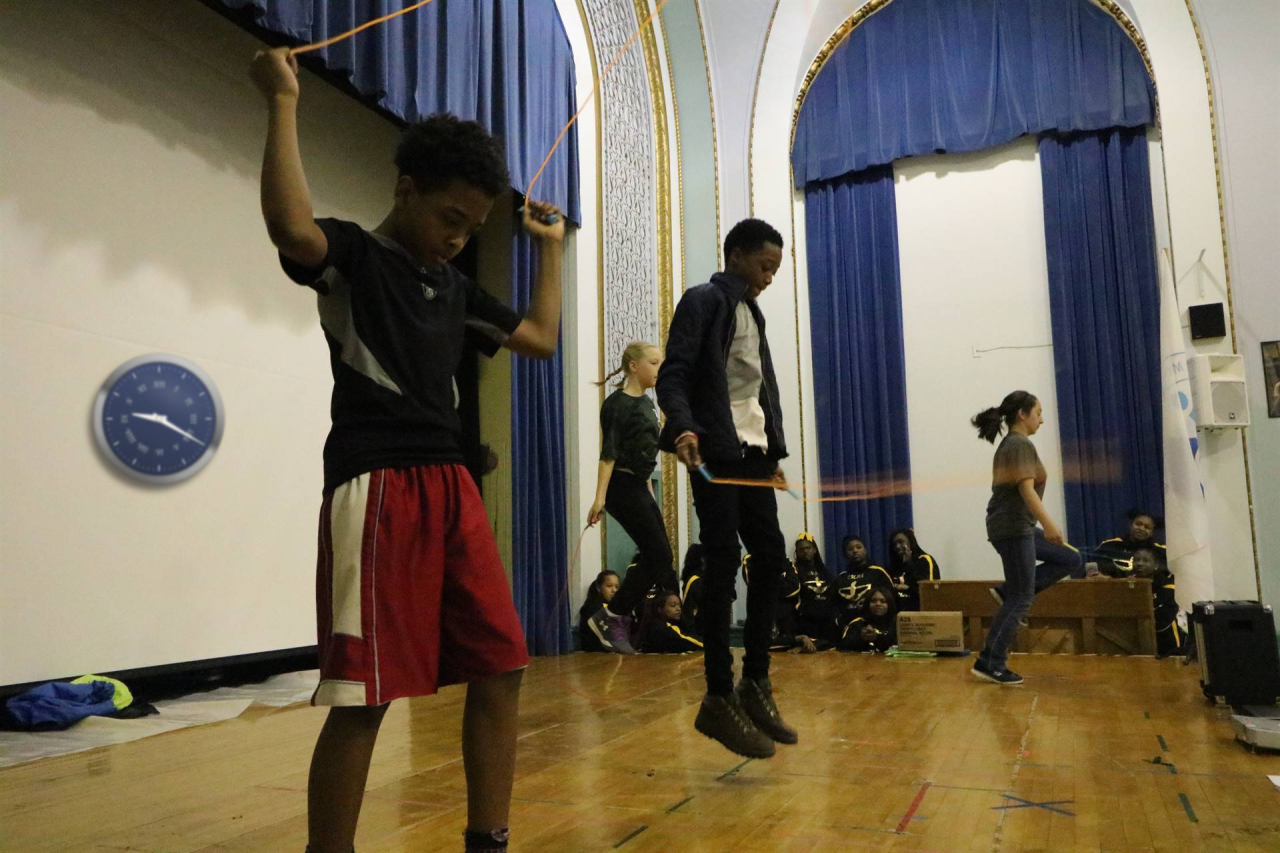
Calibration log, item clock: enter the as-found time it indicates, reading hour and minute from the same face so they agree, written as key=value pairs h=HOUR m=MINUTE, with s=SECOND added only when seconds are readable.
h=9 m=20
